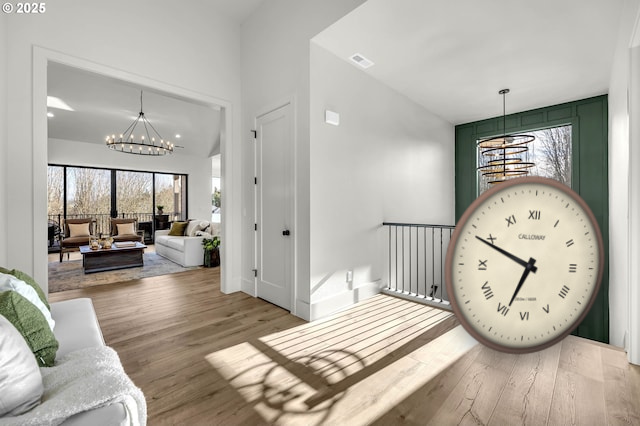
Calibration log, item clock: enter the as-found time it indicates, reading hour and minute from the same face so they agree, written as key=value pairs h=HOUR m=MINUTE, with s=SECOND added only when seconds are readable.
h=6 m=49
